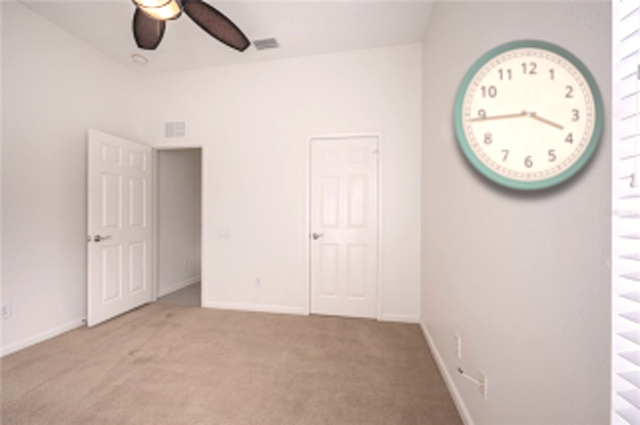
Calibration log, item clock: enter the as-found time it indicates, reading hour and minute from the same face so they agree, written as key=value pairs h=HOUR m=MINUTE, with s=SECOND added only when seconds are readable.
h=3 m=44
